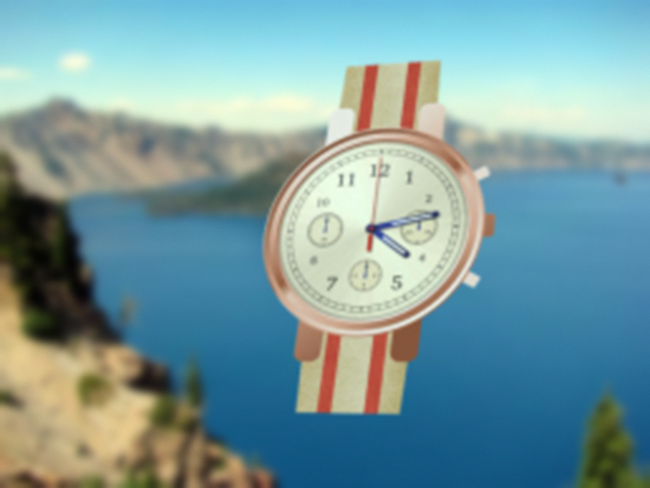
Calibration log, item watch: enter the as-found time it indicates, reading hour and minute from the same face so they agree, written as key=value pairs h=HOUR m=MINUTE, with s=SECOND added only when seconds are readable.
h=4 m=13
